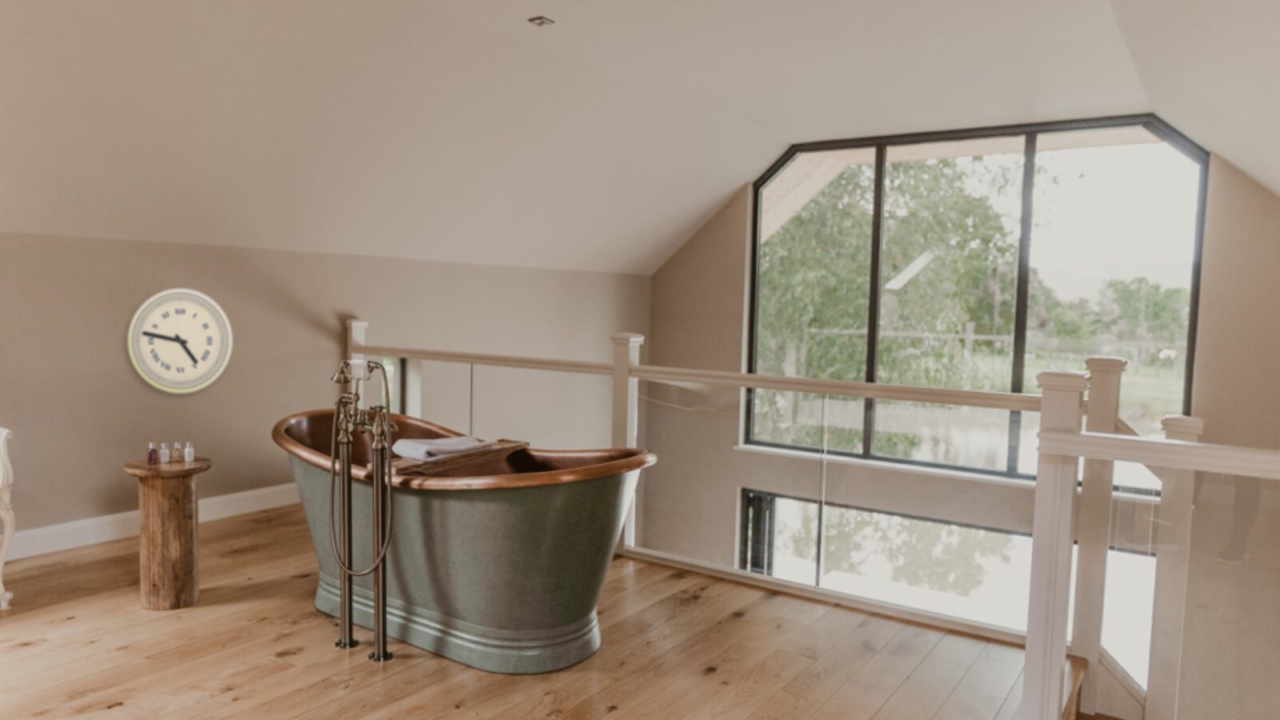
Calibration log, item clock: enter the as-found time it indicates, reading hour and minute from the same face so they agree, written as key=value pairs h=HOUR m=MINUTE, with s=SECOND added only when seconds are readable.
h=4 m=47
